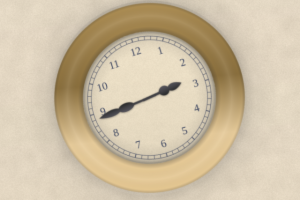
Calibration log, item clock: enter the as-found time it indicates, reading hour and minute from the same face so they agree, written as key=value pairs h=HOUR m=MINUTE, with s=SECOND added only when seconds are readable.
h=2 m=44
